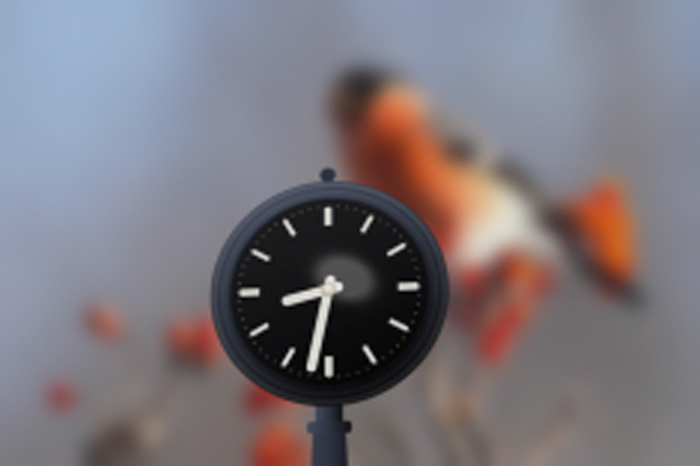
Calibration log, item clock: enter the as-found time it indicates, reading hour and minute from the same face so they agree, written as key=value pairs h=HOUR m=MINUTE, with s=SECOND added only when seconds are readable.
h=8 m=32
